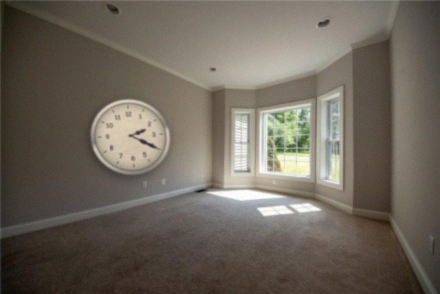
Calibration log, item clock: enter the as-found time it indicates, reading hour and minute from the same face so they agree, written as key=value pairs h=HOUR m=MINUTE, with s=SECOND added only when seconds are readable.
h=2 m=20
